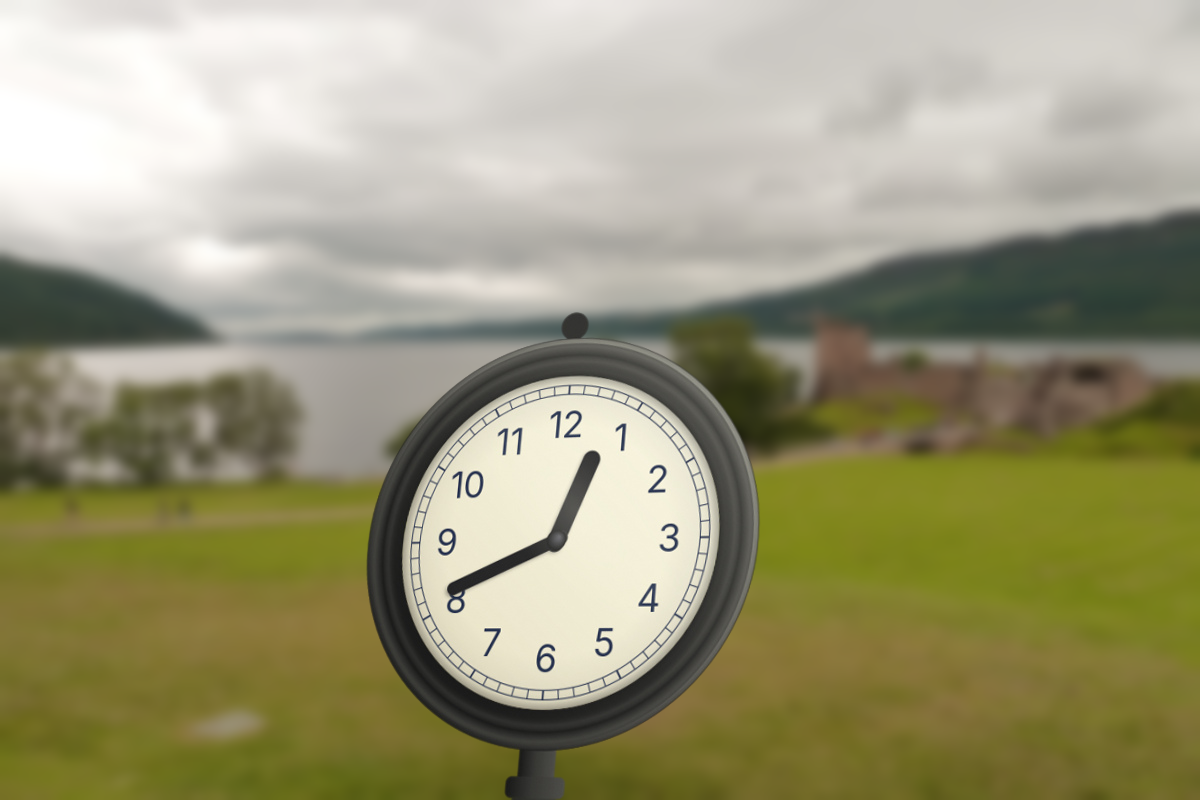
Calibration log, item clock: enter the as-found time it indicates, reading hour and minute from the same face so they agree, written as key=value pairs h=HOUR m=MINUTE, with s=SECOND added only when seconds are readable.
h=12 m=41
